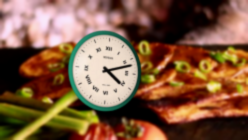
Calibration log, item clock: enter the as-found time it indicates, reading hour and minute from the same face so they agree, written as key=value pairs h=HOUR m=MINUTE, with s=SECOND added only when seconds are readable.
h=4 m=12
